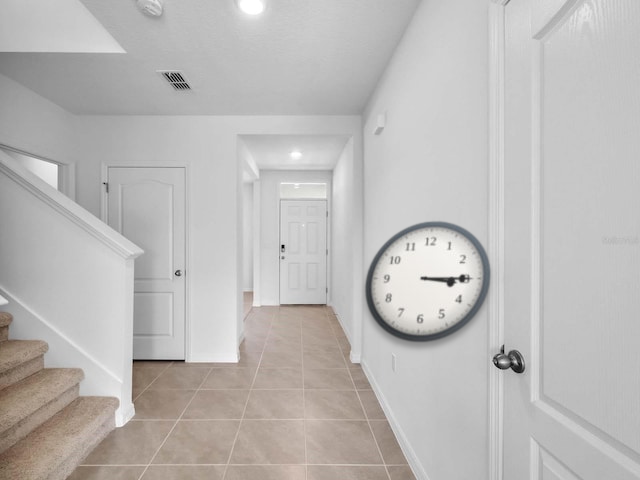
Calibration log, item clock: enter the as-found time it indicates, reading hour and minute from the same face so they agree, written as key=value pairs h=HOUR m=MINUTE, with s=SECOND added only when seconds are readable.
h=3 m=15
